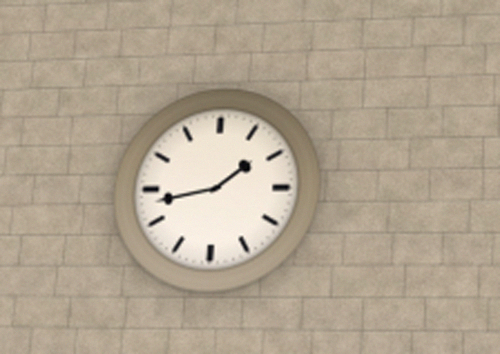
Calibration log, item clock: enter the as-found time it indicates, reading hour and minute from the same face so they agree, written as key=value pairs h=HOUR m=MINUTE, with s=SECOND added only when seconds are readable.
h=1 m=43
